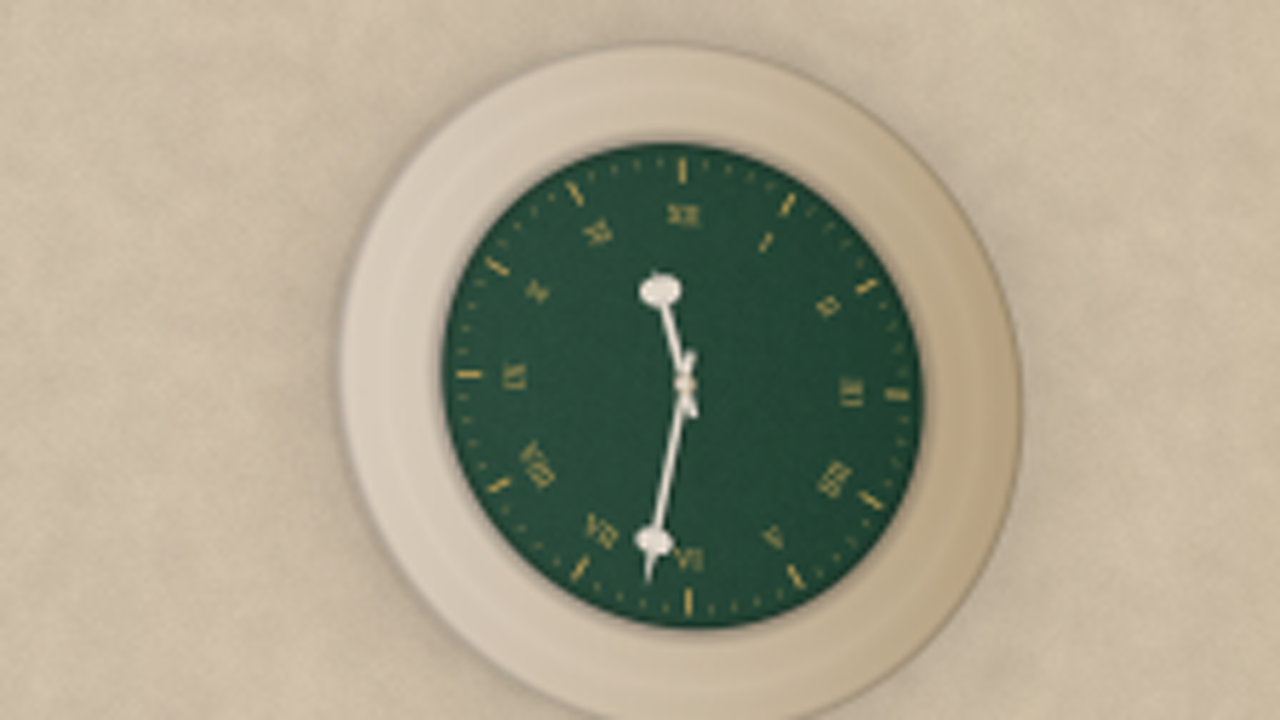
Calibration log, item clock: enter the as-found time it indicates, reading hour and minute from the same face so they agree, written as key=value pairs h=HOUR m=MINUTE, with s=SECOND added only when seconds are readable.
h=11 m=32
